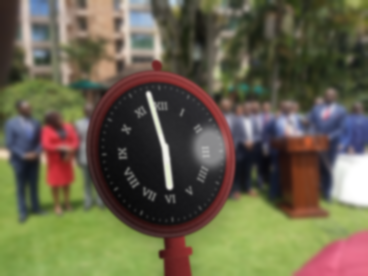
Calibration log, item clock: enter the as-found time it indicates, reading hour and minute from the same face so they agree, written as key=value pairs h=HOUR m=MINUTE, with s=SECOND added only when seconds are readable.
h=5 m=58
